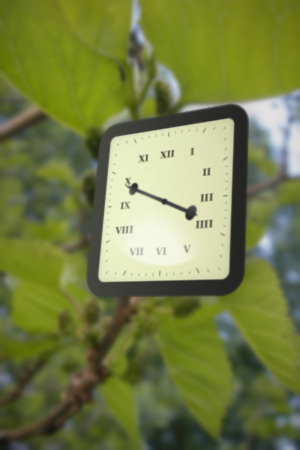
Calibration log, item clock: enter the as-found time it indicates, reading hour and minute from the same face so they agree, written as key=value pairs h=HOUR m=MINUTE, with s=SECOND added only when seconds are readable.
h=3 m=49
